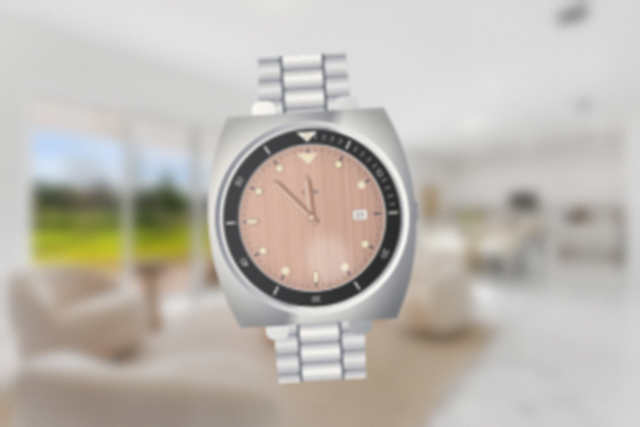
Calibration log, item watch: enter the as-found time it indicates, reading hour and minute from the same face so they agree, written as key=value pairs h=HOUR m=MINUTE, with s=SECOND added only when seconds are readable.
h=11 m=53
